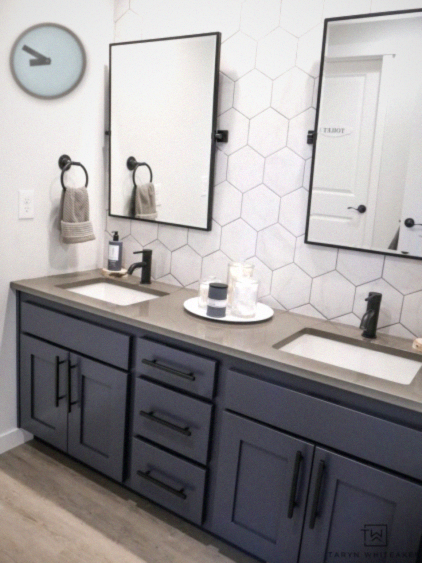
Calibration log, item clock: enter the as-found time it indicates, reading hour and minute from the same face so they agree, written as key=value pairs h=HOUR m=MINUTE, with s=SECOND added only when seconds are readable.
h=8 m=50
